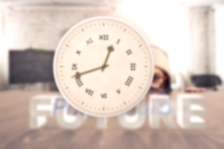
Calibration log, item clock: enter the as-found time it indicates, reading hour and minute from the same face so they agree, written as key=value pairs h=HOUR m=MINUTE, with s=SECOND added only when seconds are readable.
h=12 m=42
